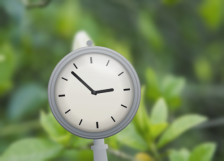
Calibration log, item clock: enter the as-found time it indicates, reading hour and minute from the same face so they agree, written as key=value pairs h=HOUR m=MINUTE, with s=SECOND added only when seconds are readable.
h=2 m=53
